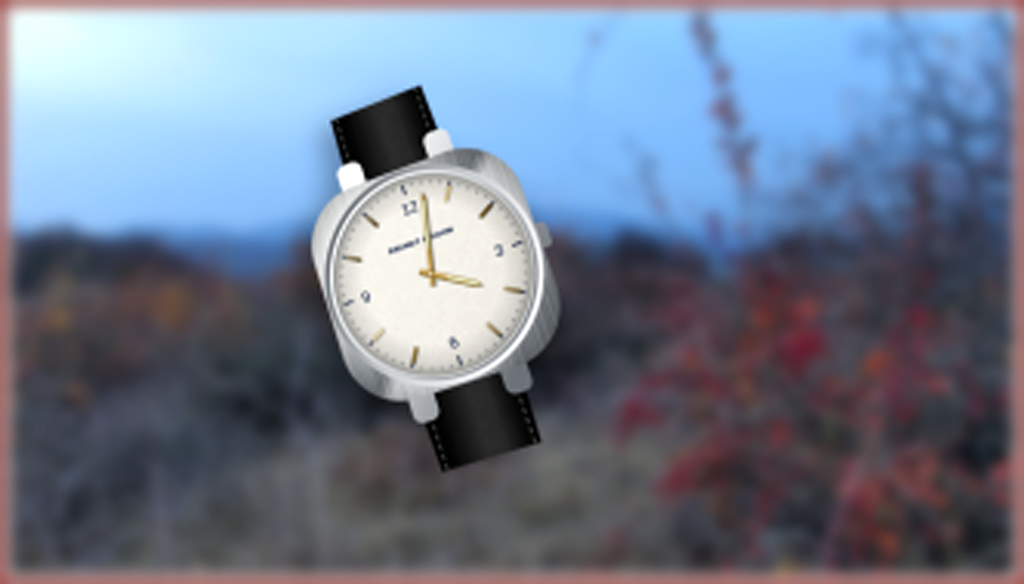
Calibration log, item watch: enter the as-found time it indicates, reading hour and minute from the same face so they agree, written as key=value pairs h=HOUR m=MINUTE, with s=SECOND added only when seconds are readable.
h=4 m=2
